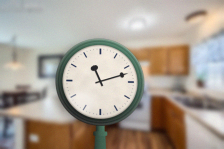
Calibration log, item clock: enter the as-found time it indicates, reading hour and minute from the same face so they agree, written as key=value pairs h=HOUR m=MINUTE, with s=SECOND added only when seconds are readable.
h=11 m=12
